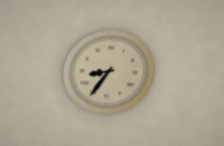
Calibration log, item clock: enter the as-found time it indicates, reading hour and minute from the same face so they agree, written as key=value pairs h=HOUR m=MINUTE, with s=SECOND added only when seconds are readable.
h=8 m=35
